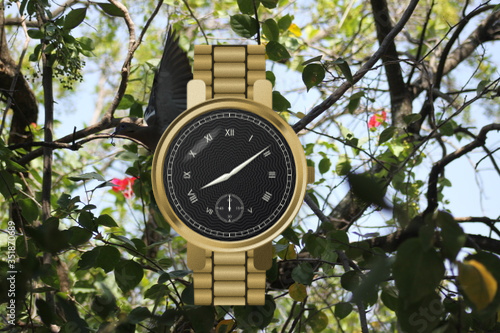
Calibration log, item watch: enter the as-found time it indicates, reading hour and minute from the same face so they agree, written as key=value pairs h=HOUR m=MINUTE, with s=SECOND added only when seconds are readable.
h=8 m=9
